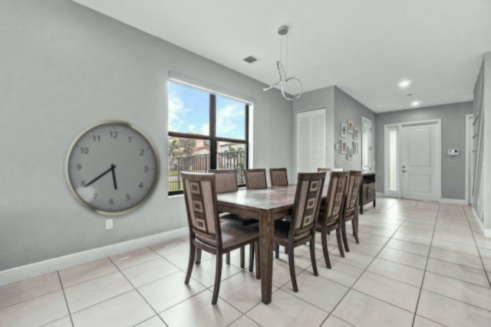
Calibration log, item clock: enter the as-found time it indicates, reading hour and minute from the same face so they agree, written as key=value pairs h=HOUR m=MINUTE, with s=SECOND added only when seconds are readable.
h=5 m=39
